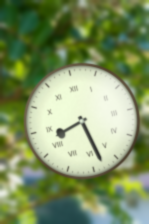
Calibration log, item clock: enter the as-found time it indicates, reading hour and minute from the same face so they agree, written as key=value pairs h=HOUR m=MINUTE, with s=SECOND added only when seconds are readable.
h=8 m=28
